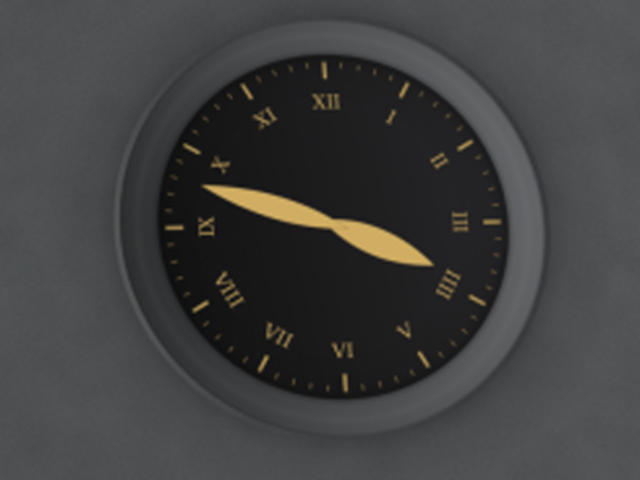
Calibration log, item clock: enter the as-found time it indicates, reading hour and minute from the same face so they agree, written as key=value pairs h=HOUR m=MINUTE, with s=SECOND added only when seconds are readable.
h=3 m=48
